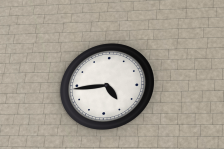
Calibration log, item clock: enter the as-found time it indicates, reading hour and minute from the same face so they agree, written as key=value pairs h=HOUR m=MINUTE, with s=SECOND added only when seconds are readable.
h=4 m=44
